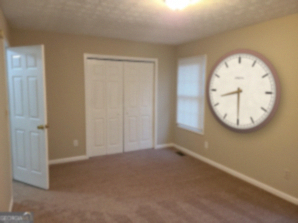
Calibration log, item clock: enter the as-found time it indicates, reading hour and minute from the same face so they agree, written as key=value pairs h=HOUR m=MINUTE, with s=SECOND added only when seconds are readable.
h=8 m=30
